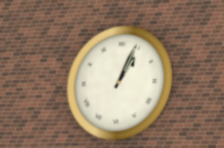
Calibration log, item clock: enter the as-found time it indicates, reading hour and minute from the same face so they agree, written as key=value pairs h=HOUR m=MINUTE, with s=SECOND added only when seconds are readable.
h=1 m=4
